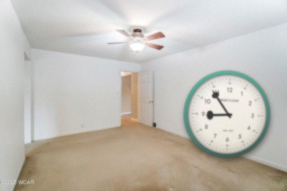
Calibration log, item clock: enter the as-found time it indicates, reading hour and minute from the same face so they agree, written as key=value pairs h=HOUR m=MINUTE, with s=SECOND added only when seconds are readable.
h=8 m=54
